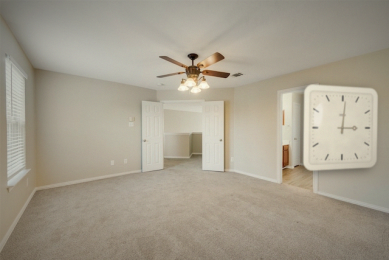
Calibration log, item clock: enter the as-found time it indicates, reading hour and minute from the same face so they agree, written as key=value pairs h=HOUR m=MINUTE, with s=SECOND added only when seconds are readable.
h=3 m=1
